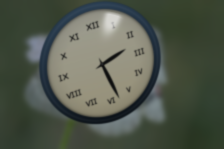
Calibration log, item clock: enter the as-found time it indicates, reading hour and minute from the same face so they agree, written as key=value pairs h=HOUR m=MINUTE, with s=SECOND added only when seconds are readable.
h=2 m=28
